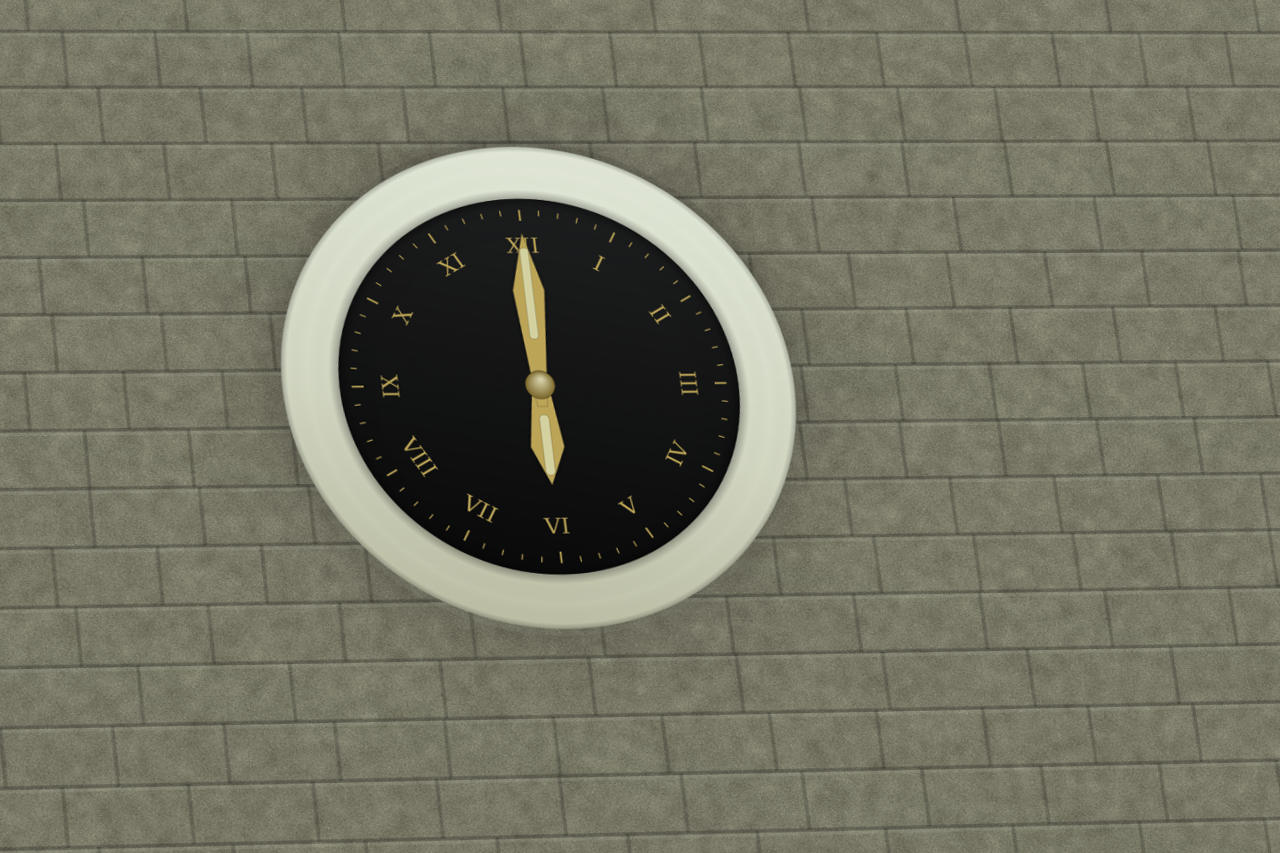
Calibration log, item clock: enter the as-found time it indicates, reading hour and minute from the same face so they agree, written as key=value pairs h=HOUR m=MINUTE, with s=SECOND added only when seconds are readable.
h=6 m=0
